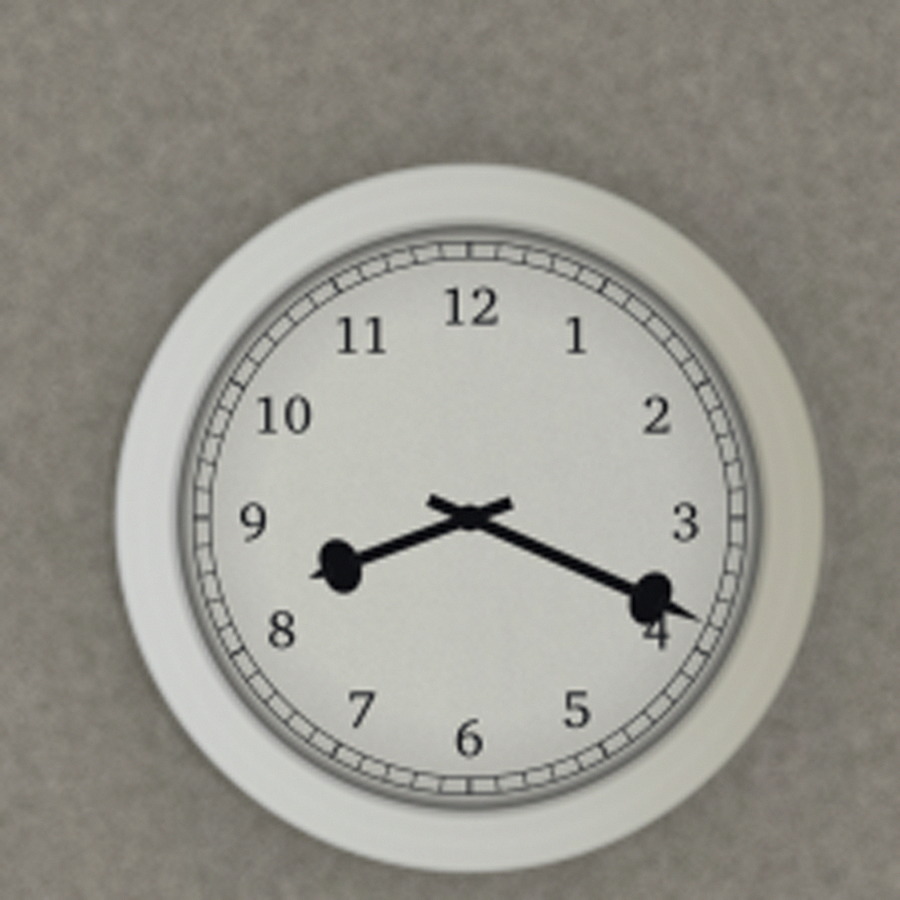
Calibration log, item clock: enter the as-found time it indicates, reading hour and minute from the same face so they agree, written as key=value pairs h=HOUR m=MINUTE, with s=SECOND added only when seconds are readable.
h=8 m=19
